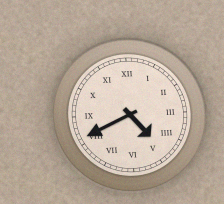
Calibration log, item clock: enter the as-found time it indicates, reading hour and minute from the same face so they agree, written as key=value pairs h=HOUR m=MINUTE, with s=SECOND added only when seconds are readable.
h=4 m=41
